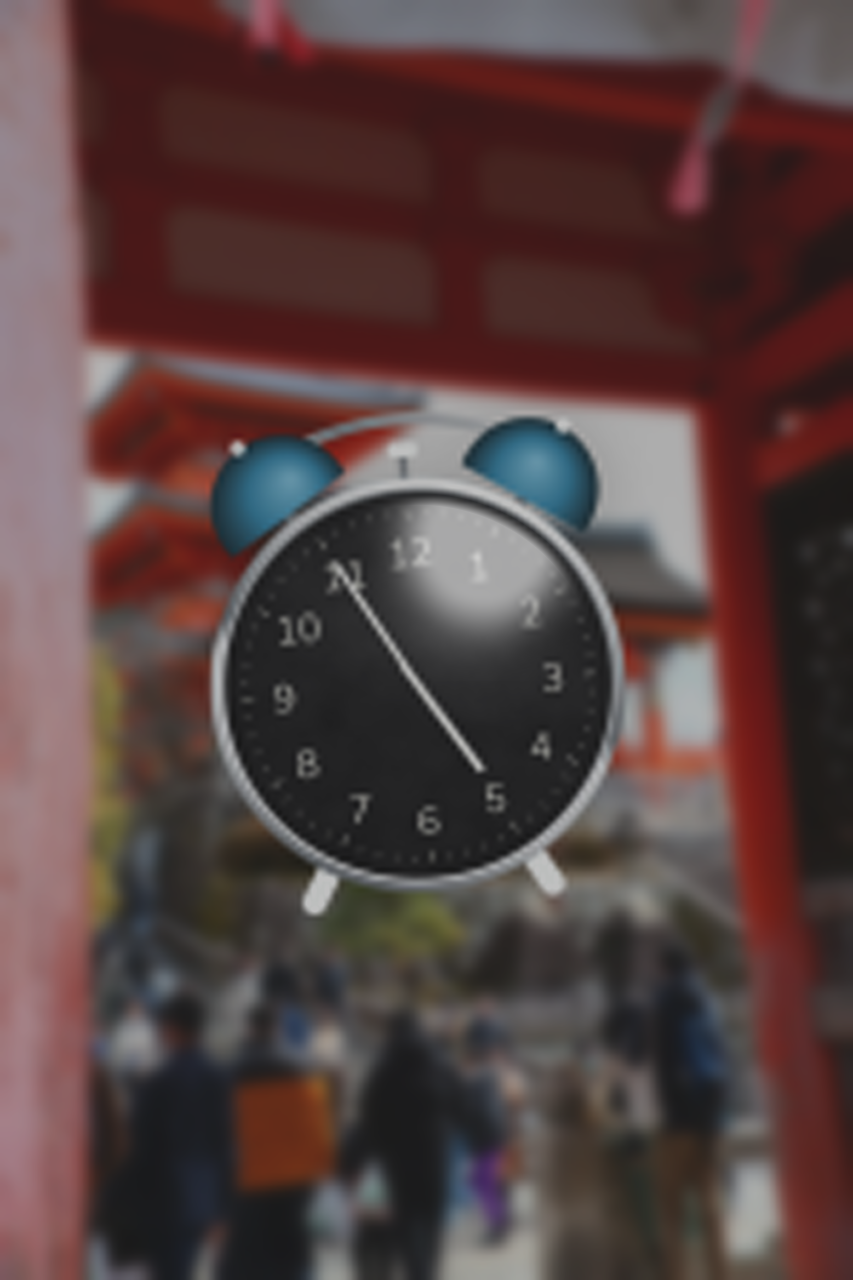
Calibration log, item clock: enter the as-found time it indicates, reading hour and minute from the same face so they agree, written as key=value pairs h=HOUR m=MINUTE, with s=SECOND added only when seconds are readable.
h=4 m=55
